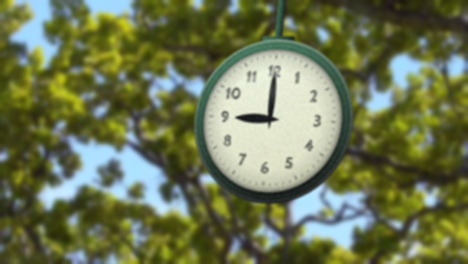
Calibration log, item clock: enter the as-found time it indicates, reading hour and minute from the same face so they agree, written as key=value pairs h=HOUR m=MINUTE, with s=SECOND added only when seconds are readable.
h=9 m=0
